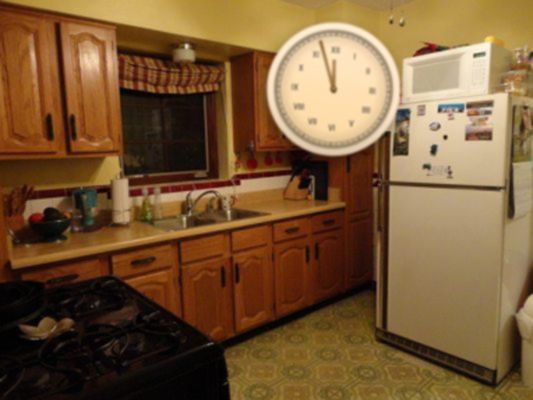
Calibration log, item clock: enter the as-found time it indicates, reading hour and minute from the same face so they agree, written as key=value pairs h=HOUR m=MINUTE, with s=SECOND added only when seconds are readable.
h=11 m=57
